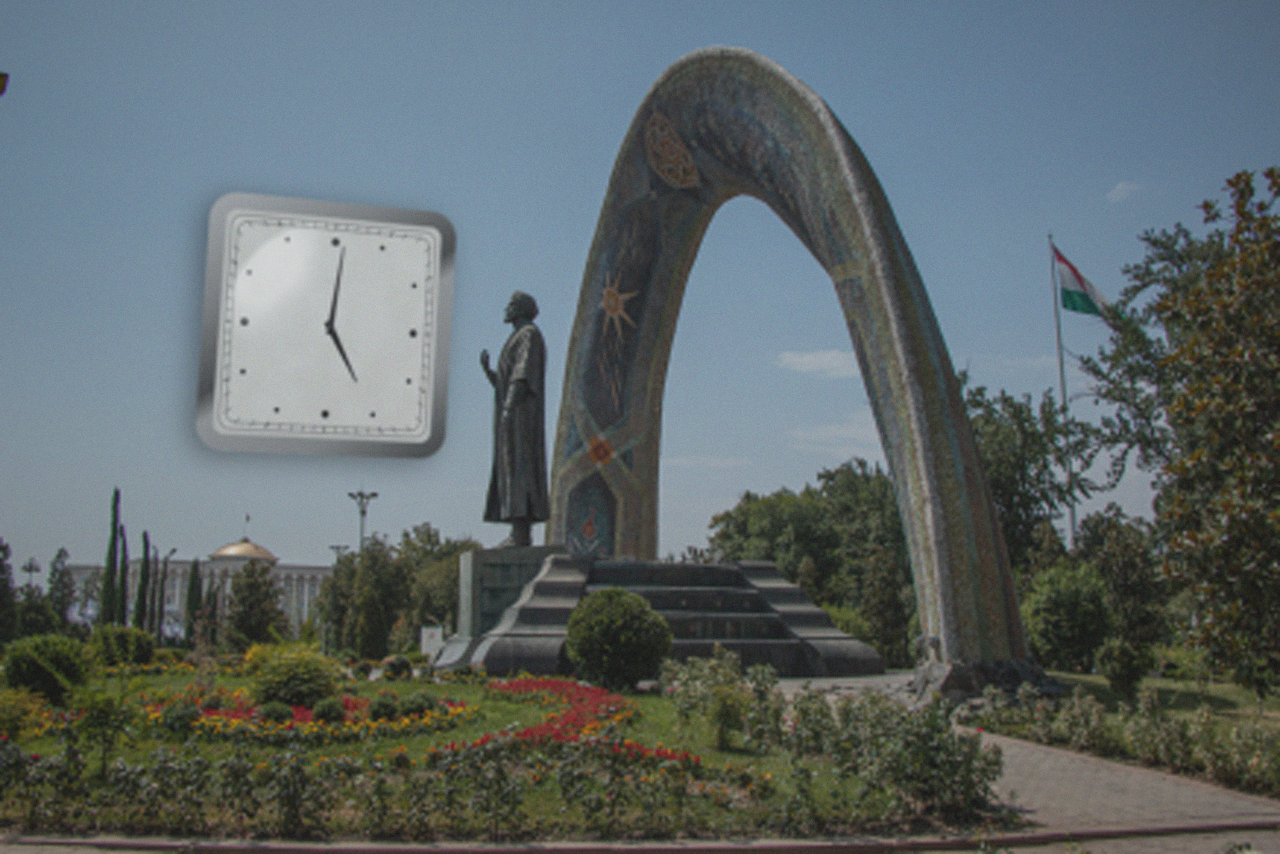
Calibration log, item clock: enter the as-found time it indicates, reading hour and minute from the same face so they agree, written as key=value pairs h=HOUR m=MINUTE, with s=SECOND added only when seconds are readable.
h=5 m=1
